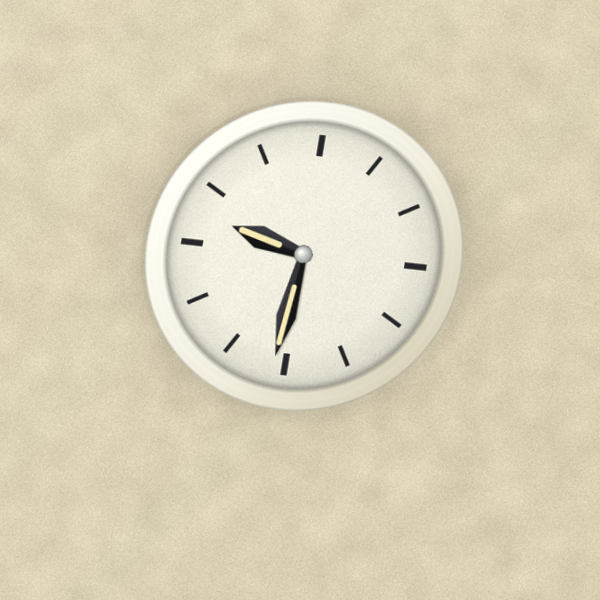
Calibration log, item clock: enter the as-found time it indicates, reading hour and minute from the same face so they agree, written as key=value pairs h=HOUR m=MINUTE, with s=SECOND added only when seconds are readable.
h=9 m=31
